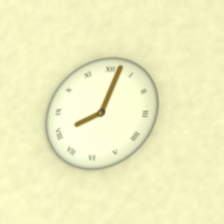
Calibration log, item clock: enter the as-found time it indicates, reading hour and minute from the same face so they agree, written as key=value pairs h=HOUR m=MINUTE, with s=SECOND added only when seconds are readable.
h=8 m=2
